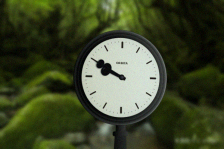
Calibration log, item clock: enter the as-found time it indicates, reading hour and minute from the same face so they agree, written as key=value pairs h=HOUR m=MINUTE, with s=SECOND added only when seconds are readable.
h=9 m=50
